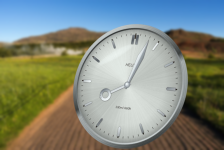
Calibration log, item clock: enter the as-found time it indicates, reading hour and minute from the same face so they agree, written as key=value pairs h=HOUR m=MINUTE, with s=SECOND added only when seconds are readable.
h=8 m=3
